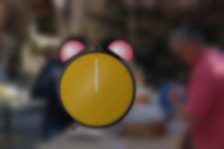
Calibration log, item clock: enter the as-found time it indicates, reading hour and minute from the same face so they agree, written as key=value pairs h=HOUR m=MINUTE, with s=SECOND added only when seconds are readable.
h=12 m=0
